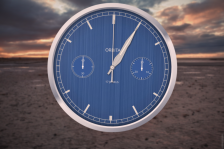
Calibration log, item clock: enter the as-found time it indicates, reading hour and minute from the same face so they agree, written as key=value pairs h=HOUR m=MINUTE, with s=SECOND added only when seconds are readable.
h=1 m=5
